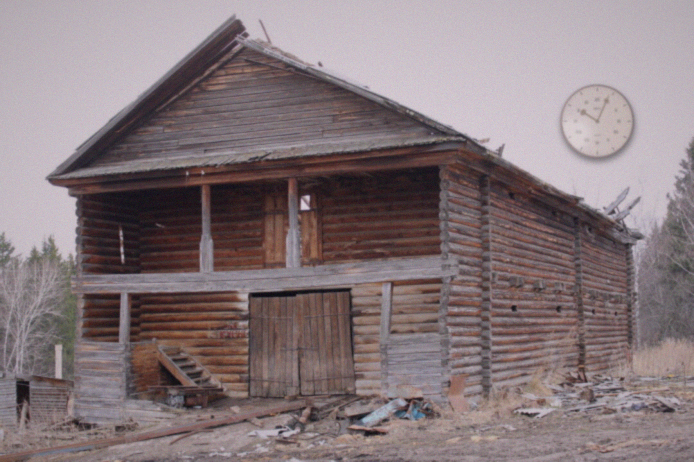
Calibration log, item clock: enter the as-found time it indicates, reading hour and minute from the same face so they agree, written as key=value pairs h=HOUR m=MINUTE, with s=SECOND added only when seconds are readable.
h=10 m=4
